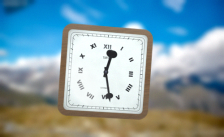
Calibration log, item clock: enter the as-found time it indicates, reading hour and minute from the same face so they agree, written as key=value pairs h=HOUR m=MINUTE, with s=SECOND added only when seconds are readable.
h=12 m=28
